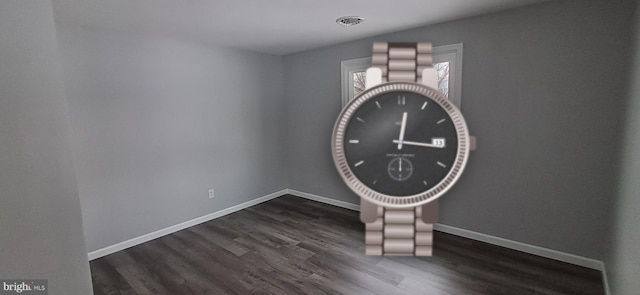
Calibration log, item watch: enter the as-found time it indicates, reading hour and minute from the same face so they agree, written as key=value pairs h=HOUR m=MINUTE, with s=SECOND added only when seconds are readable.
h=12 m=16
